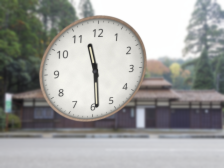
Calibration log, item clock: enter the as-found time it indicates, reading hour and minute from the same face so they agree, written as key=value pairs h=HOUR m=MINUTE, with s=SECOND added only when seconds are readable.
h=11 m=29
